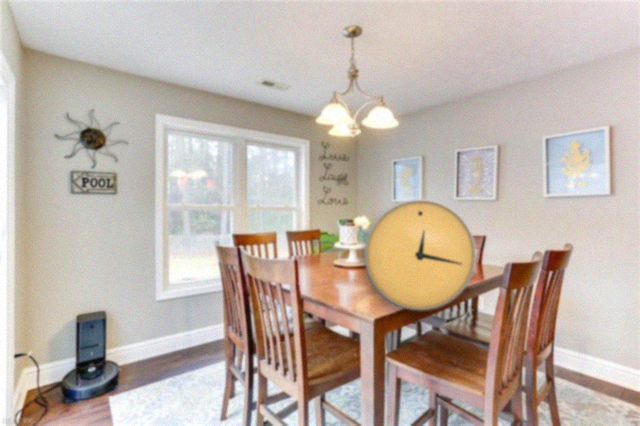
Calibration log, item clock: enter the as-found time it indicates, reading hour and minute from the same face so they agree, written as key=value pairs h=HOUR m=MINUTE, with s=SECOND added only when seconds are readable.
h=12 m=17
